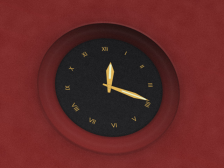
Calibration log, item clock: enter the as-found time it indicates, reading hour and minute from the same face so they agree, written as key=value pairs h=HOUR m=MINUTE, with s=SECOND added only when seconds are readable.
h=12 m=19
